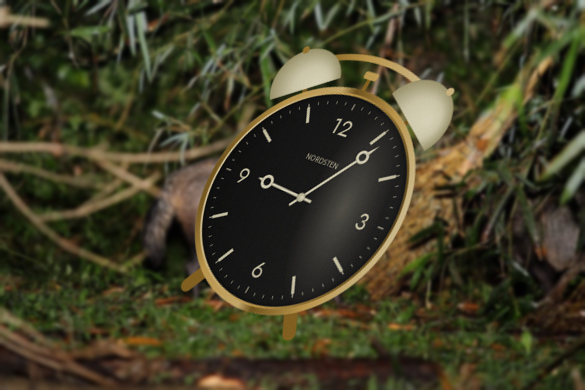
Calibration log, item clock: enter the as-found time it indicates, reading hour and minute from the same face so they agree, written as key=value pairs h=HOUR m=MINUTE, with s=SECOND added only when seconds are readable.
h=9 m=6
